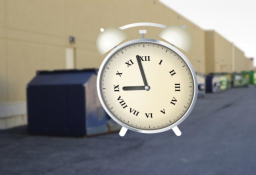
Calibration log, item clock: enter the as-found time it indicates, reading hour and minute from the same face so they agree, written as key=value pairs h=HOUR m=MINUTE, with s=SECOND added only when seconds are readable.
h=8 m=58
